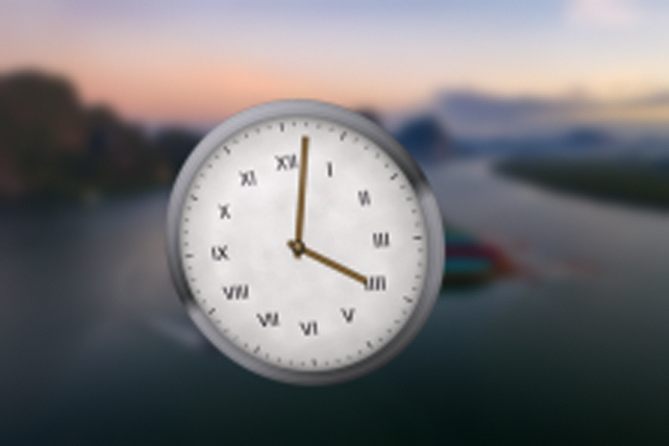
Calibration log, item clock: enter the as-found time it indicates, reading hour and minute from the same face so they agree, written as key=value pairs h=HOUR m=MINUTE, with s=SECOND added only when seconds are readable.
h=4 m=2
